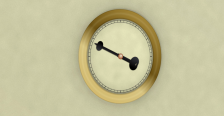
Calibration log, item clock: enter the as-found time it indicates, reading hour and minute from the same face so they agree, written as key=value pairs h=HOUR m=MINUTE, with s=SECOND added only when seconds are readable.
h=3 m=49
